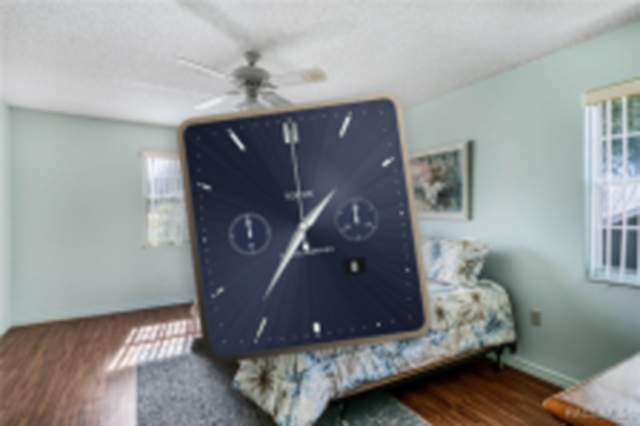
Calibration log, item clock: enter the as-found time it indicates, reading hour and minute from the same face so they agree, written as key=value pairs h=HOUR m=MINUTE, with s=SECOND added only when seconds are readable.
h=1 m=36
